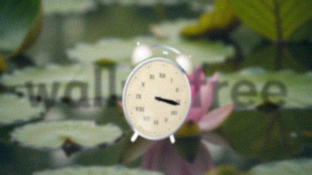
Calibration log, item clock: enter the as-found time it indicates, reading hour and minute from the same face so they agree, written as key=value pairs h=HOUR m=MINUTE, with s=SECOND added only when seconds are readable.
h=3 m=16
